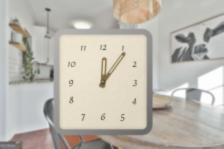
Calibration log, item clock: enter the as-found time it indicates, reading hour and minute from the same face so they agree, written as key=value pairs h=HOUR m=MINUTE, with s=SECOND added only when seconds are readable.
h=12 m=6
